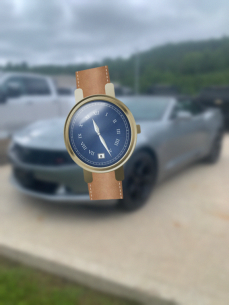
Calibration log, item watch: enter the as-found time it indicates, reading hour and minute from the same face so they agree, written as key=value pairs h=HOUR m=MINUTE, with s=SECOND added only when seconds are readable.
h=11 m=26
